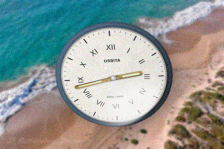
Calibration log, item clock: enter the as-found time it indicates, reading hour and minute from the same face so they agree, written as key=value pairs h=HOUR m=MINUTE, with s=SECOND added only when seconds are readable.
h=2 m=43
